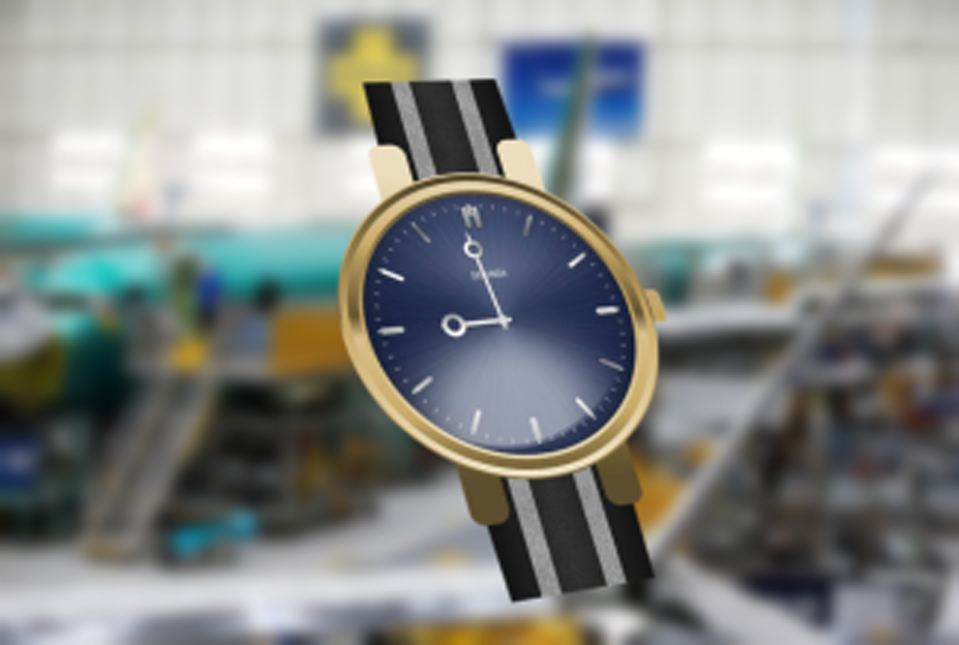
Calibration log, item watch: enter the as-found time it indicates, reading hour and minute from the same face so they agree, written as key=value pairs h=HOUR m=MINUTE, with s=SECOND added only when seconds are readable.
h=8 m=59
